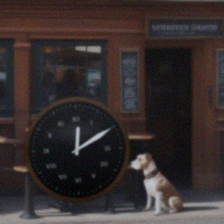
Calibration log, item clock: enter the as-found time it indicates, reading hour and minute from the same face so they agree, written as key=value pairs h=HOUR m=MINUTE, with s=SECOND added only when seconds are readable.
h=12 m=10
